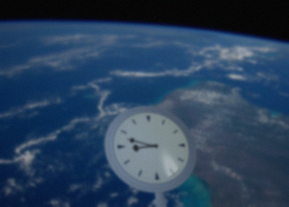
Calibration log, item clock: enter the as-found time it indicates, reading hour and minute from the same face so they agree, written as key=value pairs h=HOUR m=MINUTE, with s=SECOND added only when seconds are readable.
h=8 m=48
